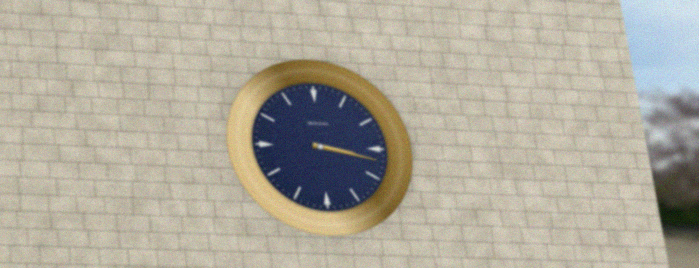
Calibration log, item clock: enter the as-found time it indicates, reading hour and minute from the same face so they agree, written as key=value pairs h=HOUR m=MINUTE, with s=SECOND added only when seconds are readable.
h=3 m=17
